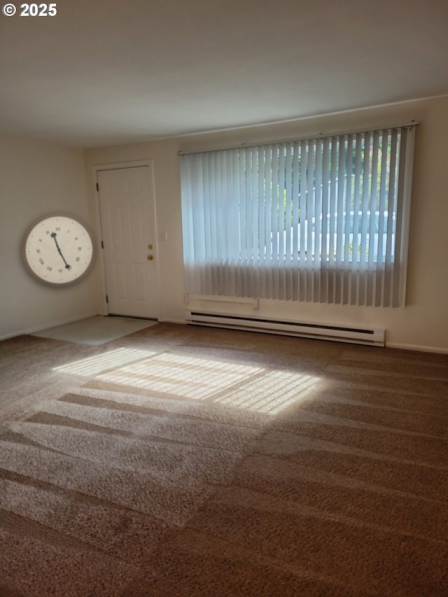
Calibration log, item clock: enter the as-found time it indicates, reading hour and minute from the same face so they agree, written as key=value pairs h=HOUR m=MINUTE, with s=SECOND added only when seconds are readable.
h=11 m=26
